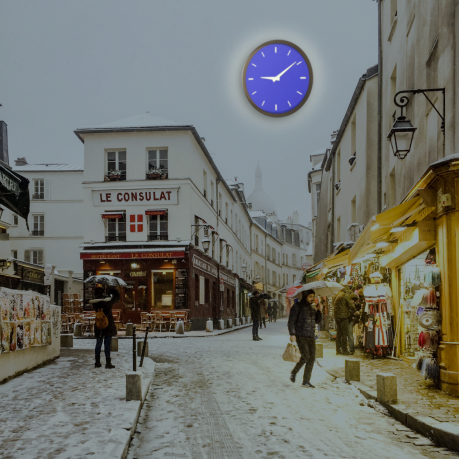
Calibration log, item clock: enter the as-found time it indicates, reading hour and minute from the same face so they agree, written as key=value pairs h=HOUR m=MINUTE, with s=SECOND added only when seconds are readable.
h=9 m=9
